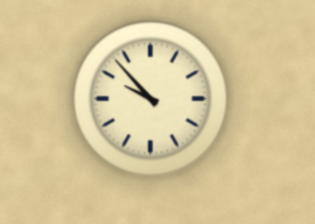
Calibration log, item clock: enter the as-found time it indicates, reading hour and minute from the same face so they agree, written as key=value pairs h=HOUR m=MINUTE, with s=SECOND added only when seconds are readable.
h=9 m=53
